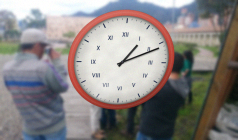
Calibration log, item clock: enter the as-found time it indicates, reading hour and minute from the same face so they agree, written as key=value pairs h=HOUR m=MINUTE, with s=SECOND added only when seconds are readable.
h=1 m=11
